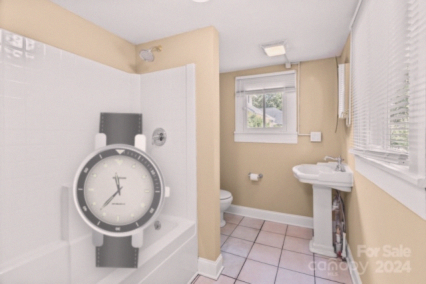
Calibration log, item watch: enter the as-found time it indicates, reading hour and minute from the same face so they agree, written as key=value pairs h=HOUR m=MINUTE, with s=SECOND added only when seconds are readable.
h=11 m=37
